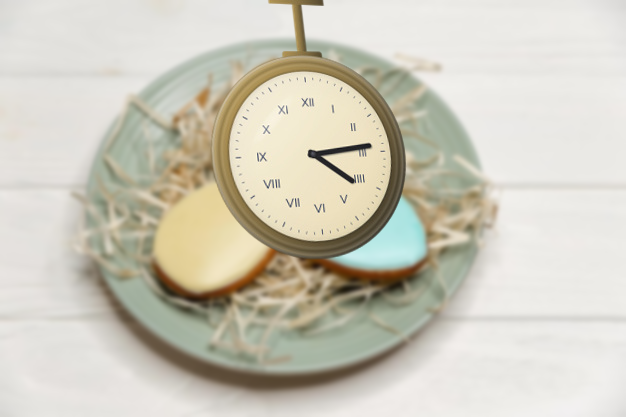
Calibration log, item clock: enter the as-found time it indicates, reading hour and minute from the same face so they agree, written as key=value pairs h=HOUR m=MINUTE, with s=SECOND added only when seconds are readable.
h=4 m=14
